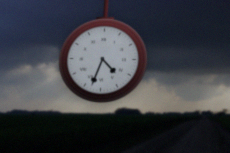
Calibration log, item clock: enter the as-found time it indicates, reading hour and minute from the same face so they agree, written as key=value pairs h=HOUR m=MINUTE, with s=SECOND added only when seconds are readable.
h=4 m=33
